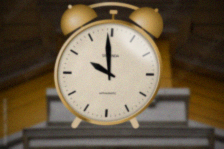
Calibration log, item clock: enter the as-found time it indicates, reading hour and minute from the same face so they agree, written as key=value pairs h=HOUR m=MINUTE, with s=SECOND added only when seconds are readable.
h=9 m=59
